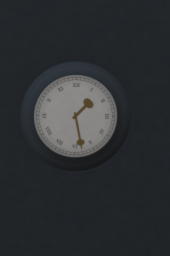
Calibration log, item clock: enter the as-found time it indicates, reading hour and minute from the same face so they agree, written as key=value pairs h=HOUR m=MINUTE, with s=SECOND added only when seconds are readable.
h=1 m=28
